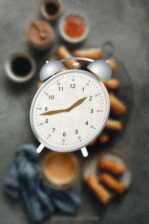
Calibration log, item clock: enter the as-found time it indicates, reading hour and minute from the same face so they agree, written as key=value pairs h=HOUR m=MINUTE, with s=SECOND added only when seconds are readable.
h=1 m=43
